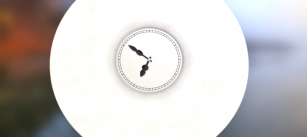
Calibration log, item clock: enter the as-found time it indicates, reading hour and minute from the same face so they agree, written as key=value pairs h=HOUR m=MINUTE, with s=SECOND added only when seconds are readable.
h=6 m=51
